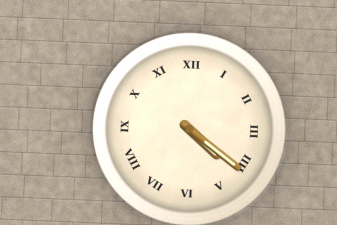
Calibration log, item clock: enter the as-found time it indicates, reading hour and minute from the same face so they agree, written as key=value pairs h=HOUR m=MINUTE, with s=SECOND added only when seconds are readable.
h=4 m=21
